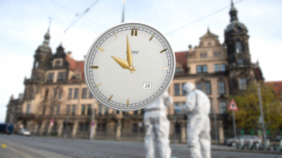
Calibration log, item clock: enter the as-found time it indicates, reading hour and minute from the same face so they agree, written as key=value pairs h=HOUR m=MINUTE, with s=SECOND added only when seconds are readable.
h=9 m=58
